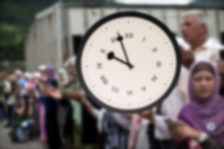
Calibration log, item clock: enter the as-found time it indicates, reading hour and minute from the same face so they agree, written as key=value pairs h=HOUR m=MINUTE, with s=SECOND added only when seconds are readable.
h=9 m=57
